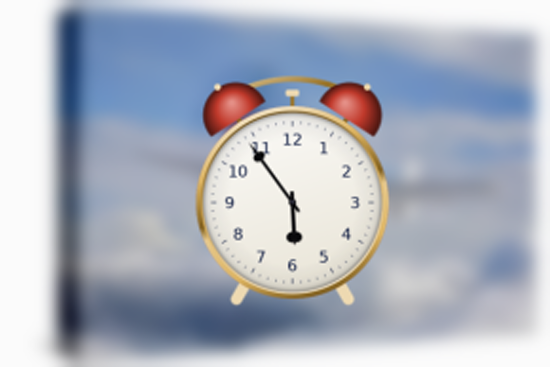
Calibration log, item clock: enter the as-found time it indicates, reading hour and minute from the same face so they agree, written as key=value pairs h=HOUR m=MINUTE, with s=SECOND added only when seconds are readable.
h=5 m=54
